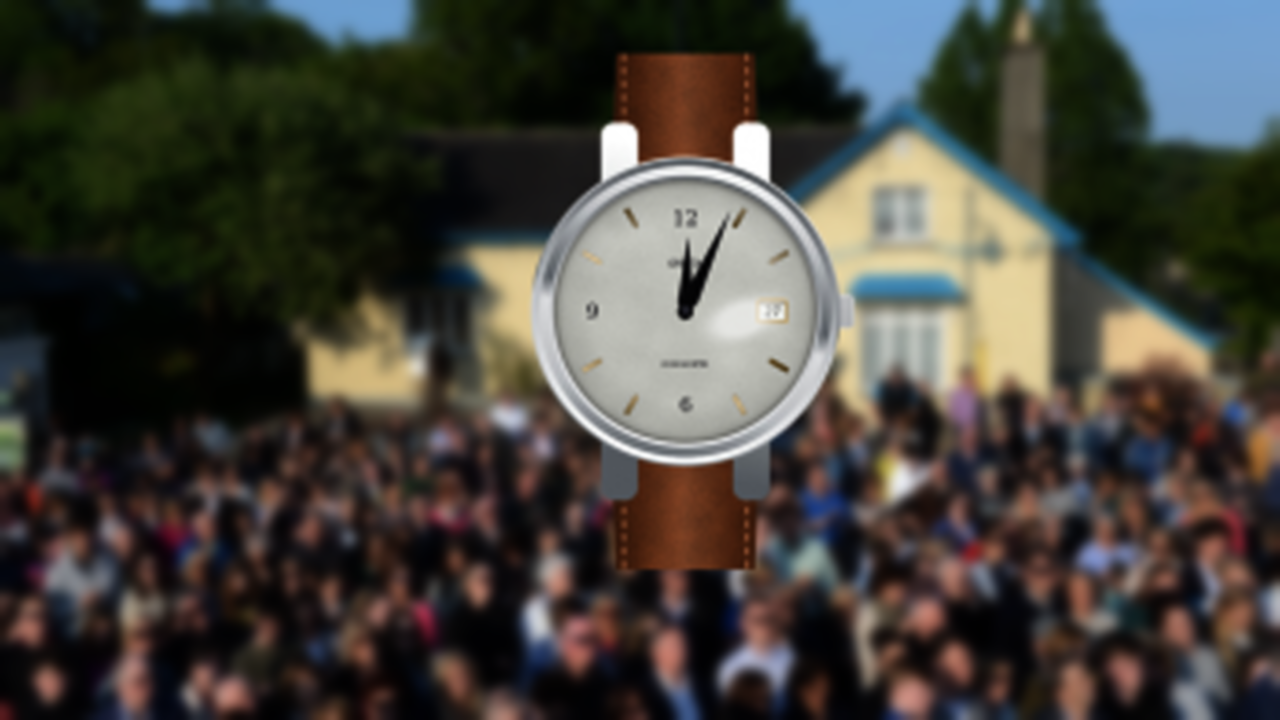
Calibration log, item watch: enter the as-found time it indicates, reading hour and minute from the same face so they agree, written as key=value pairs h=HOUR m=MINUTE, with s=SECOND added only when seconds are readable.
h=12 m=4
